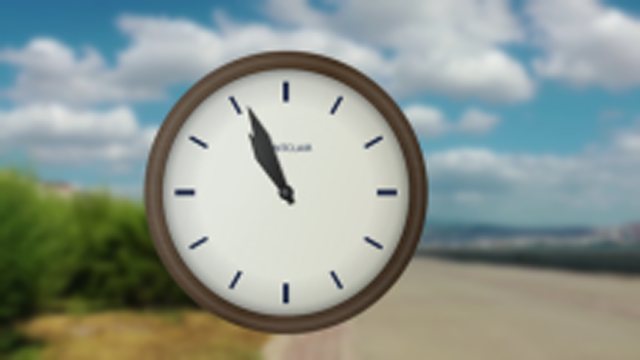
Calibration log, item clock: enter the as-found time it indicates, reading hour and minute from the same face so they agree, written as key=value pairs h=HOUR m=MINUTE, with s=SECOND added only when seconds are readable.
h=10 m=56
